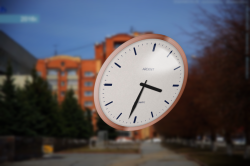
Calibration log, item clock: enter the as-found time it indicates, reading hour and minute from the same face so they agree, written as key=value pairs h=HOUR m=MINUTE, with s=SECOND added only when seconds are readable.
h=3 m=32
